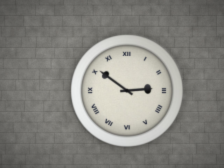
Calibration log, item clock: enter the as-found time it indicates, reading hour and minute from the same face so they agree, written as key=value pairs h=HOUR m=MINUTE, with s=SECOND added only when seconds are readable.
h=2 m=51
